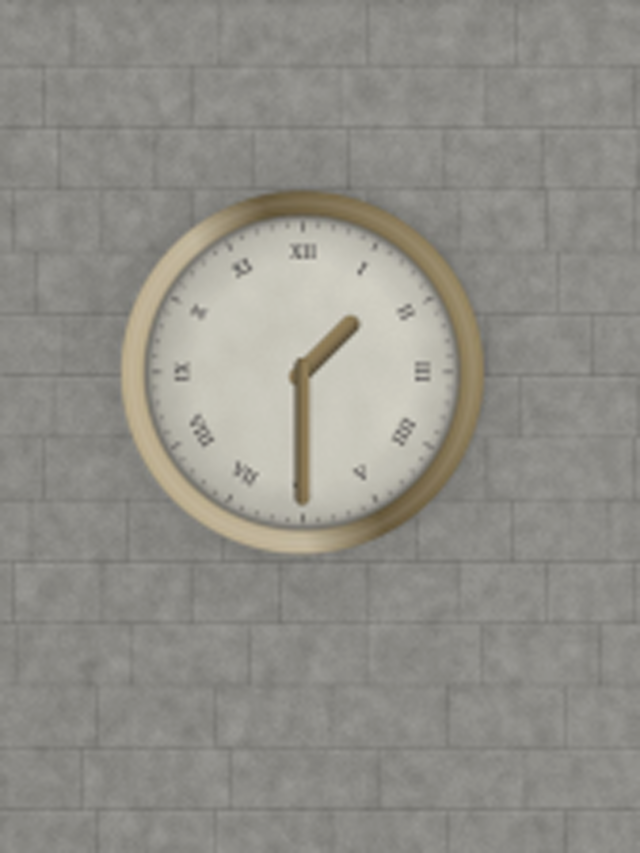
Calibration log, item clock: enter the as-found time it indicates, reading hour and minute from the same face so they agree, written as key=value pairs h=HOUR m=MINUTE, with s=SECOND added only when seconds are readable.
h=1 m=30
